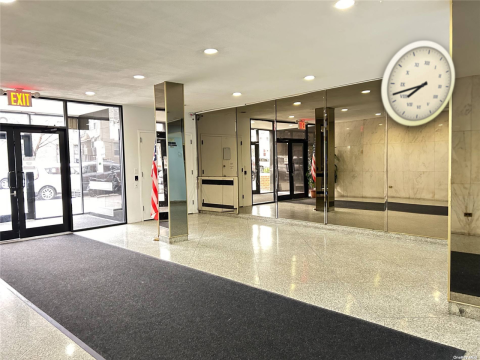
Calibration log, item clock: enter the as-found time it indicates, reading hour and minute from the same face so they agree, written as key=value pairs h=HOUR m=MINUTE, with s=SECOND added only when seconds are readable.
h=7 m=42
